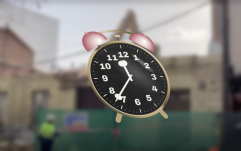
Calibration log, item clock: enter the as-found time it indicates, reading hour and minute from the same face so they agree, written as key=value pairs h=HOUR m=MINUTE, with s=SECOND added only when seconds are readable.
h=11 m=37
